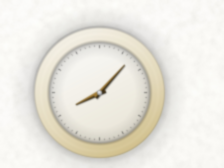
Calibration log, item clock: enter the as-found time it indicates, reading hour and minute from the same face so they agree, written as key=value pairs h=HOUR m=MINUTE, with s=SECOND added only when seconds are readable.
h=8 m=7
